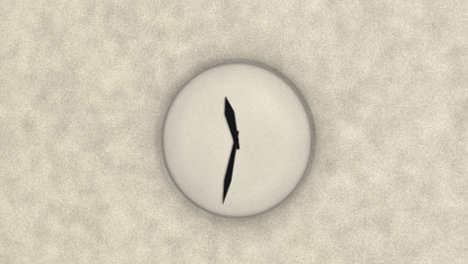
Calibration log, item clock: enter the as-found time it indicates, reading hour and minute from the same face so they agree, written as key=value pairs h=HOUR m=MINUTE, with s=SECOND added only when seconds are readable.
h=11 m=32
